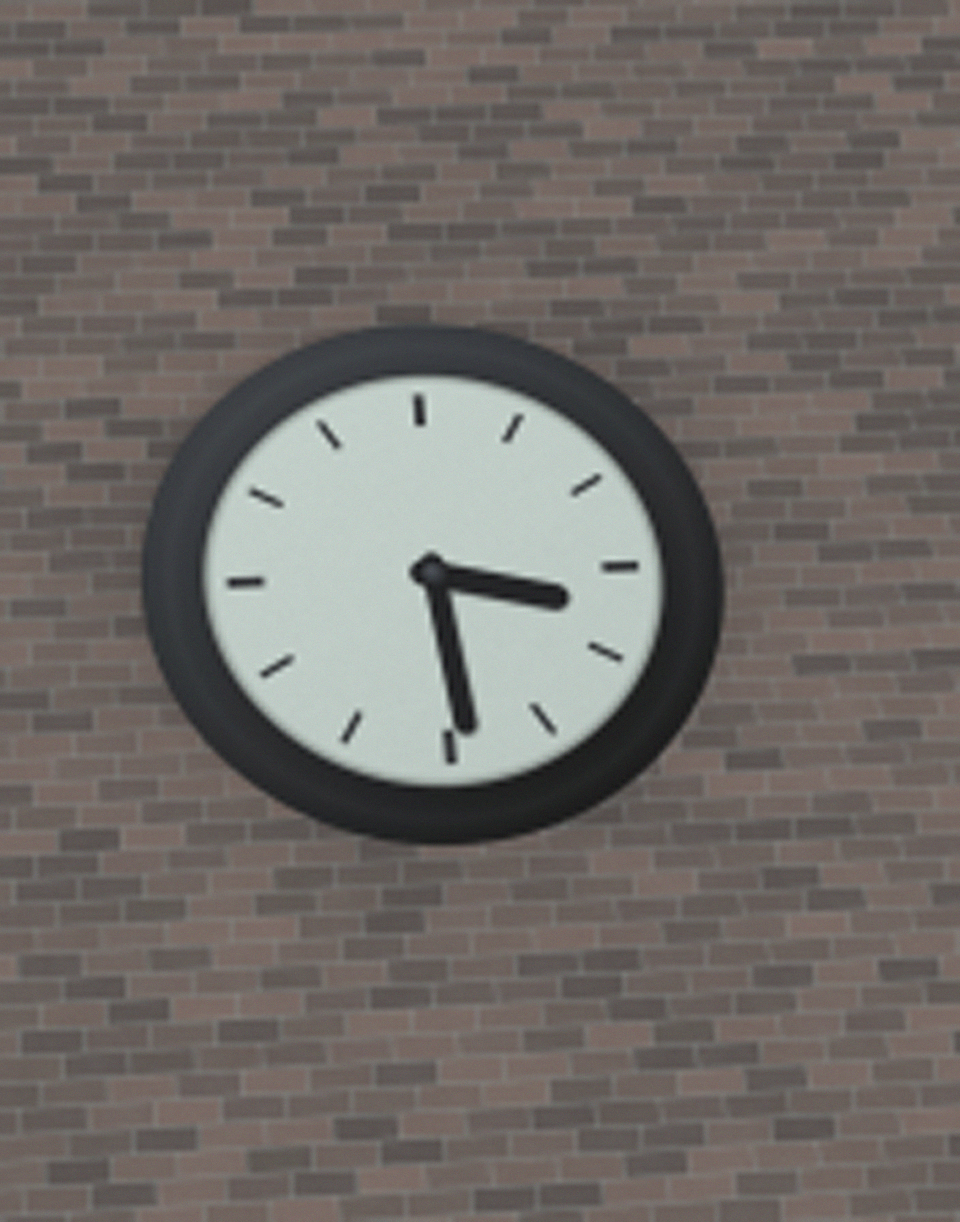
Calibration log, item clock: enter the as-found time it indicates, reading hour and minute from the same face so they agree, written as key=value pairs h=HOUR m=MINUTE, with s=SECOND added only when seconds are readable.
h=3 m=29
